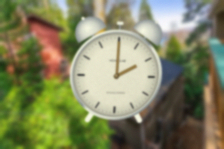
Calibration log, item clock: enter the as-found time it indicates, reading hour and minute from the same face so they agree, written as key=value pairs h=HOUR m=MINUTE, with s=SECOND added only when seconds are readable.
h=2 m=0
